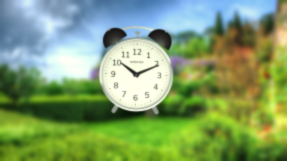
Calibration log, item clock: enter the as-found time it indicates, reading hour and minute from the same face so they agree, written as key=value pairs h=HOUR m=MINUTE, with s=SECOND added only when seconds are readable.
h=10 m=11
